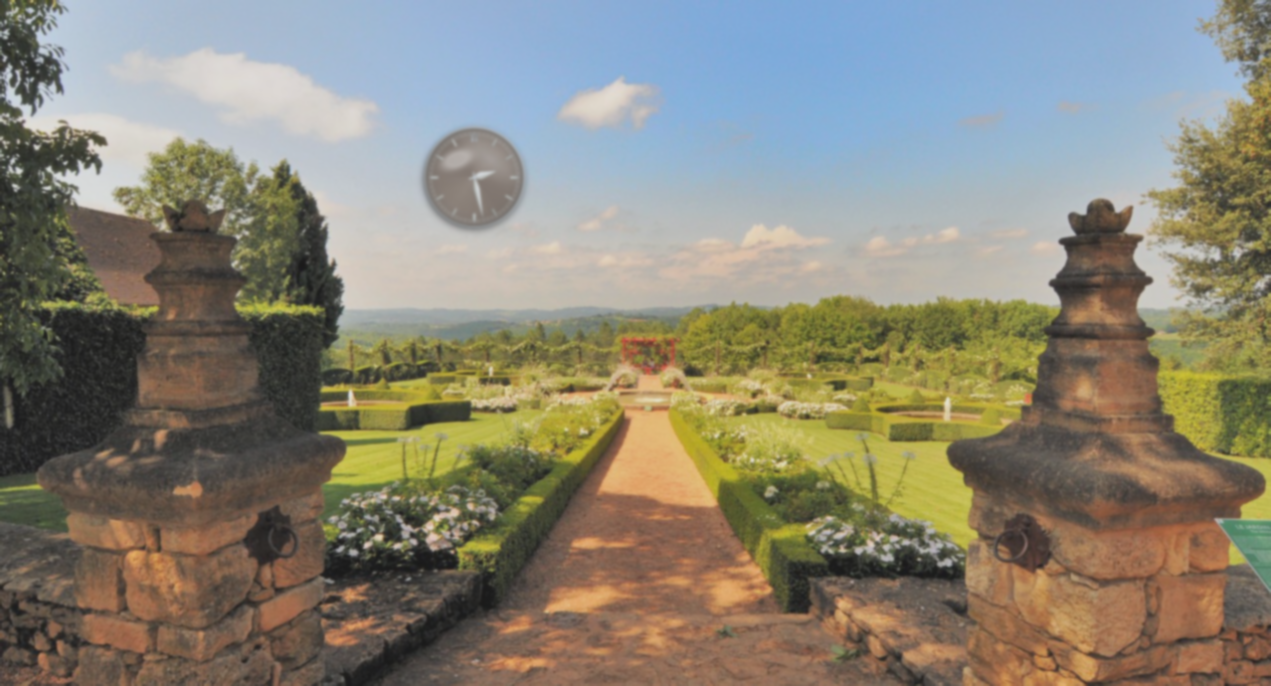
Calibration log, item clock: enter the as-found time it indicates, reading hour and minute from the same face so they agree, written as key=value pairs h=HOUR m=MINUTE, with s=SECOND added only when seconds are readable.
h=2 m=28
